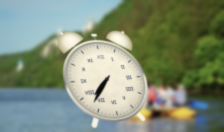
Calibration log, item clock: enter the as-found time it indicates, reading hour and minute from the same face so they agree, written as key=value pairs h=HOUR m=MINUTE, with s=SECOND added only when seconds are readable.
h=7 m=37
